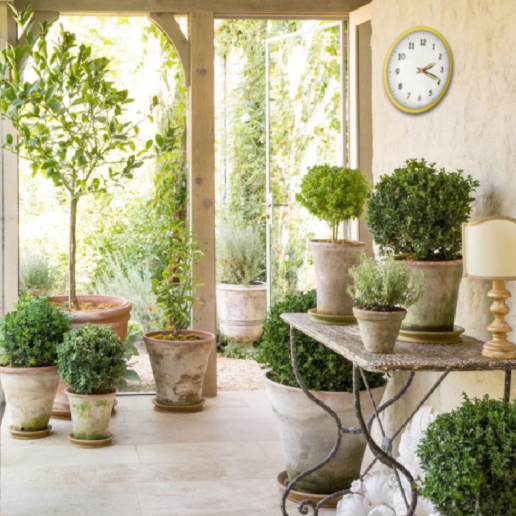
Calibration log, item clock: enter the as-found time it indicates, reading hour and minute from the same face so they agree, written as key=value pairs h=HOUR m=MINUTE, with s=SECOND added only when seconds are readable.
h=2 m=19
